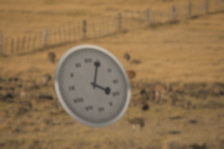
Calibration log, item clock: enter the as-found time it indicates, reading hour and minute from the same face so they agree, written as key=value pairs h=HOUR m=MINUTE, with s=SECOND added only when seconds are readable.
h=4 m=4
